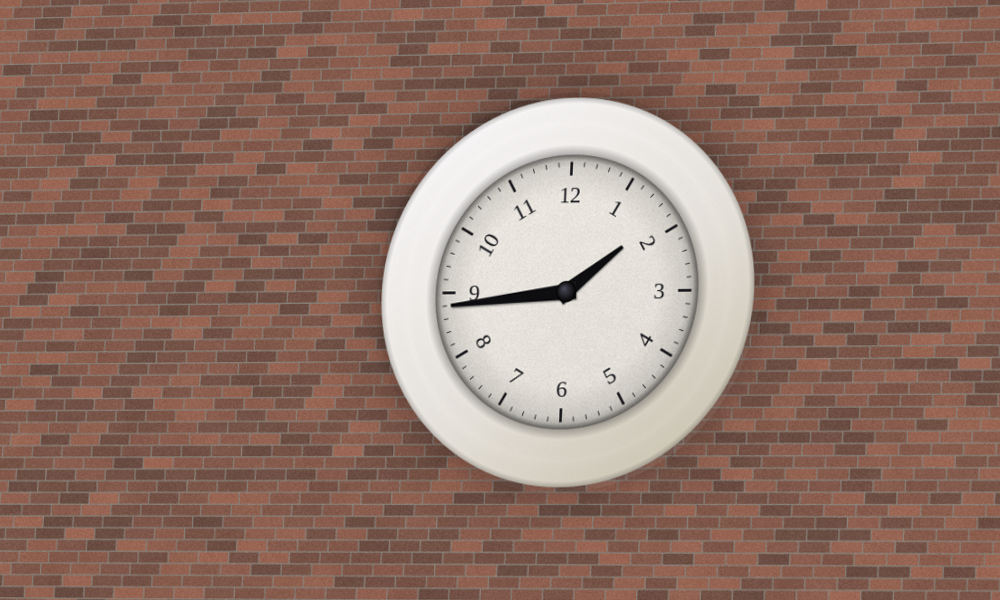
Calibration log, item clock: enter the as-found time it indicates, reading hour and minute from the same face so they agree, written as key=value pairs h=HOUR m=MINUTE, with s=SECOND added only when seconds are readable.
h=1 m=44
